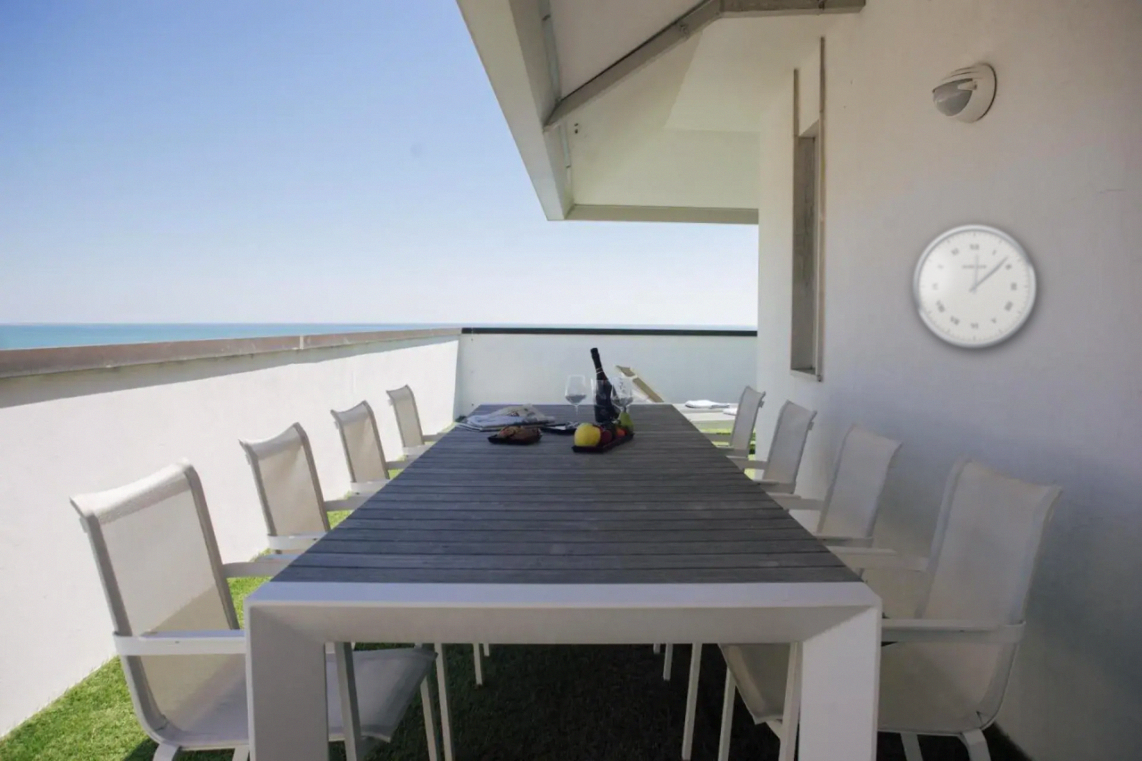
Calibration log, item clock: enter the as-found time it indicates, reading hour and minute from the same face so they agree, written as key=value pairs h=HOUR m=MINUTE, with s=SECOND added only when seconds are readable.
h=12 m=8
